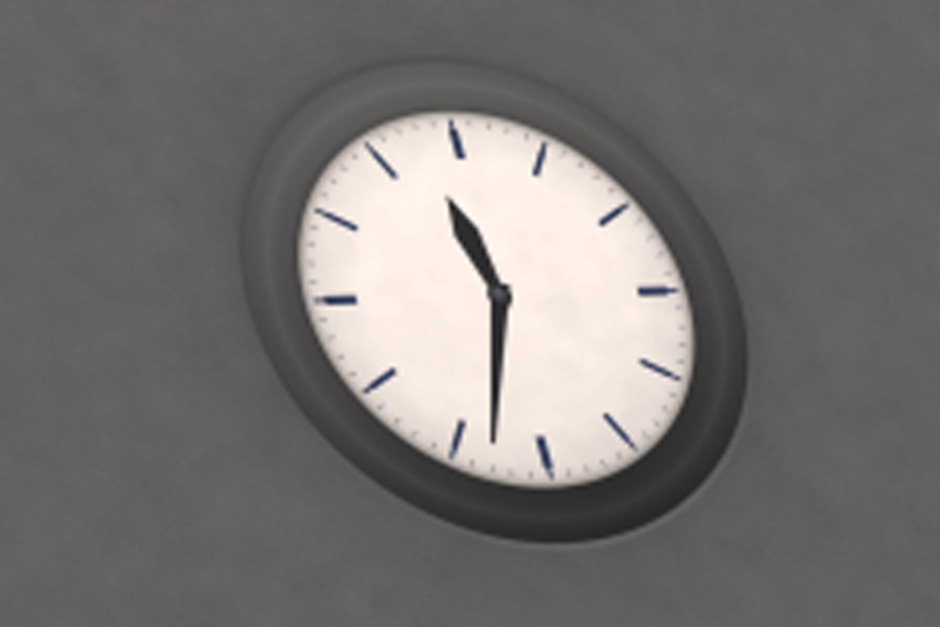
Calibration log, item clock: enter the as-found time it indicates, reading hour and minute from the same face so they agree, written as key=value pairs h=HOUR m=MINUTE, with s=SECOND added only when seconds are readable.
h=11 m=33
